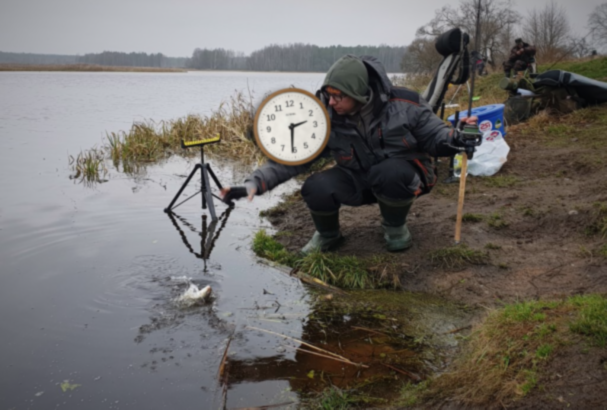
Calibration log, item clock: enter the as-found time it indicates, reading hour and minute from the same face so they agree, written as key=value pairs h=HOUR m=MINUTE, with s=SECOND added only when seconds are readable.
h=2 m=31
